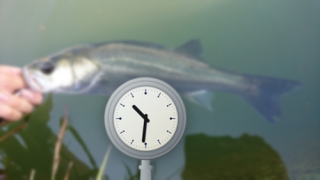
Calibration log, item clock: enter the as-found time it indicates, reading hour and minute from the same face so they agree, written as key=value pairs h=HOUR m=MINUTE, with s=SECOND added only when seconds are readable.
h=10 m=31
